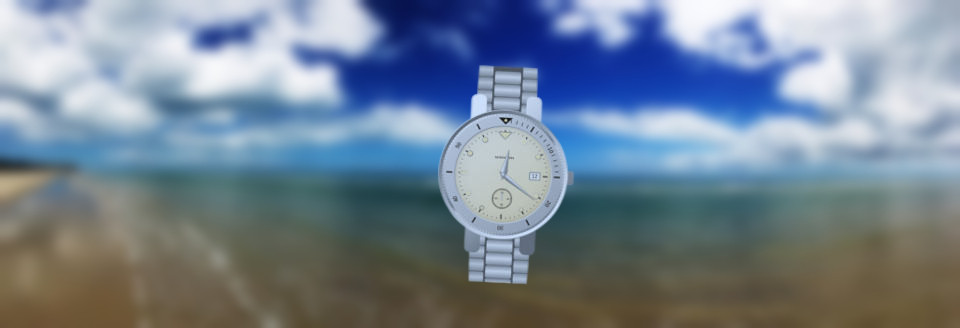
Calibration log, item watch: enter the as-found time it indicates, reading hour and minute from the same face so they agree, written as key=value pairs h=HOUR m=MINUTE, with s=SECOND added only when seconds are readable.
h=12 m=21
